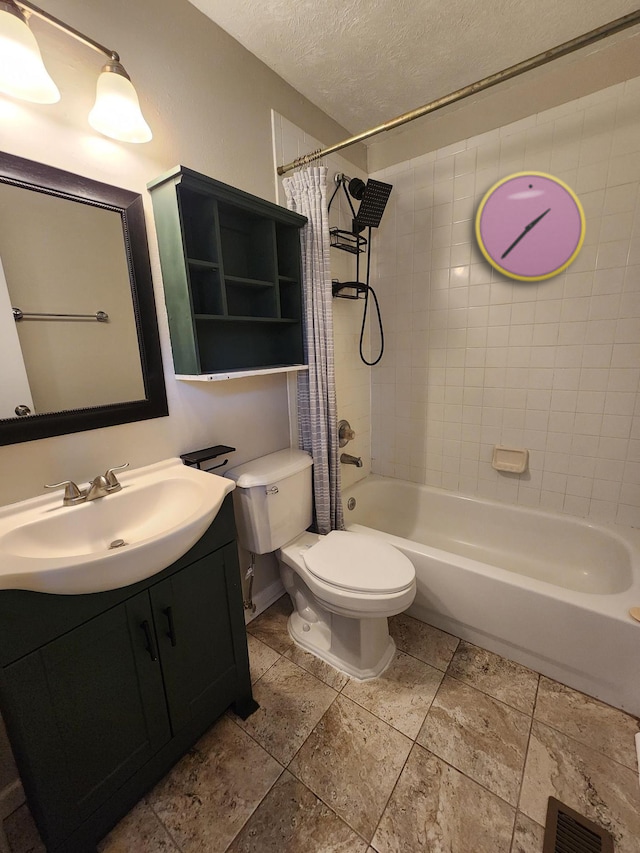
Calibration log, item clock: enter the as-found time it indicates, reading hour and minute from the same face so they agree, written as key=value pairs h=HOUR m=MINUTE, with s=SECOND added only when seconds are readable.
h=1 m=37
